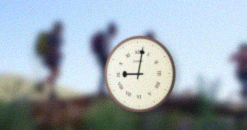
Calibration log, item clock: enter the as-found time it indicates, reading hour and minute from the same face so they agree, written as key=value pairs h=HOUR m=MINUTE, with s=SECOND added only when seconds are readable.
h=9 m=2
